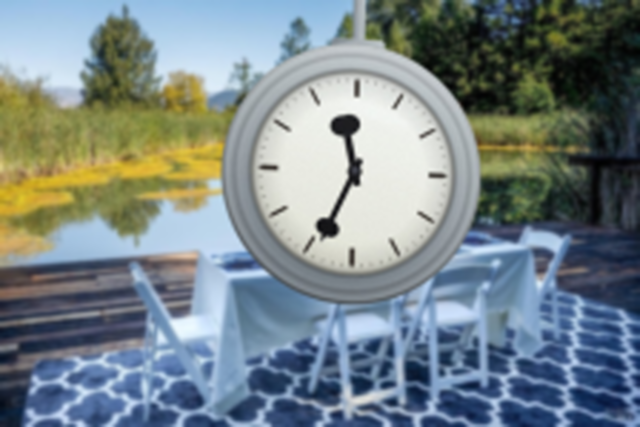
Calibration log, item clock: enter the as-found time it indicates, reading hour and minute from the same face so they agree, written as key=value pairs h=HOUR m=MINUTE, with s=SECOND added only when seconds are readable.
h=11 m=34
